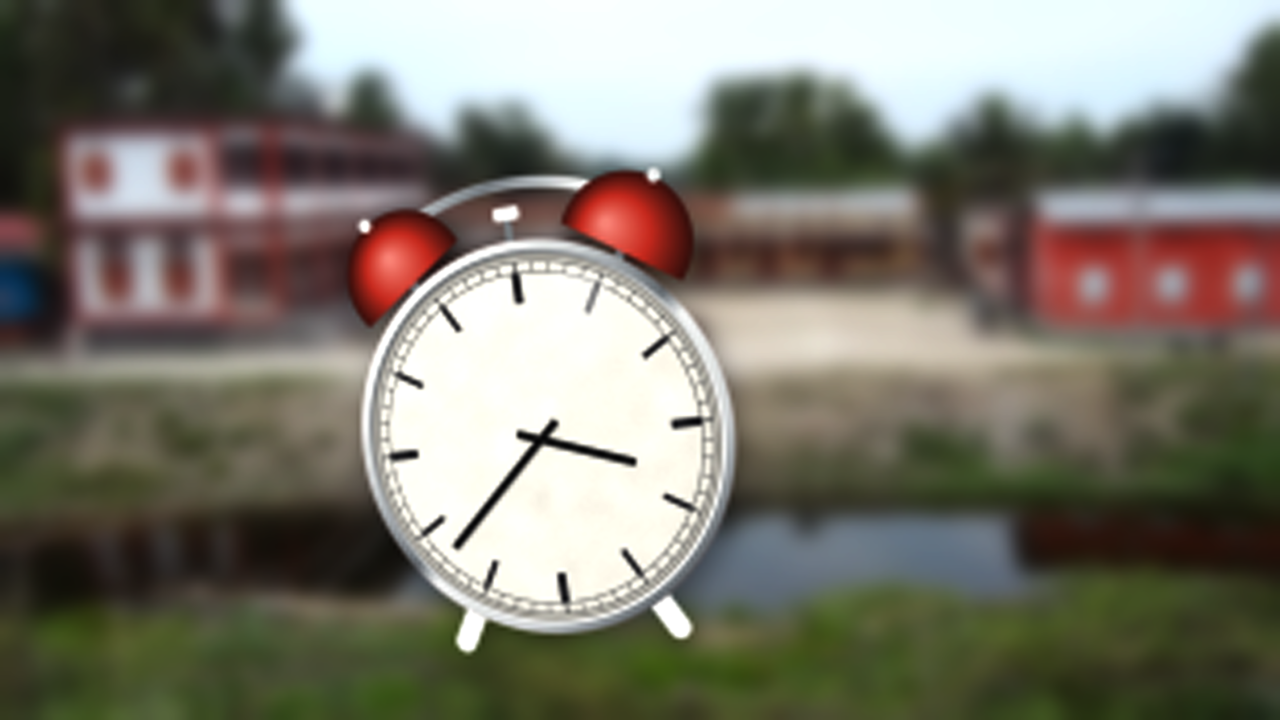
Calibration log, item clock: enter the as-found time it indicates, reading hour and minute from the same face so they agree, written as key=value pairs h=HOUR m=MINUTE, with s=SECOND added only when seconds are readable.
h=3 m=38
